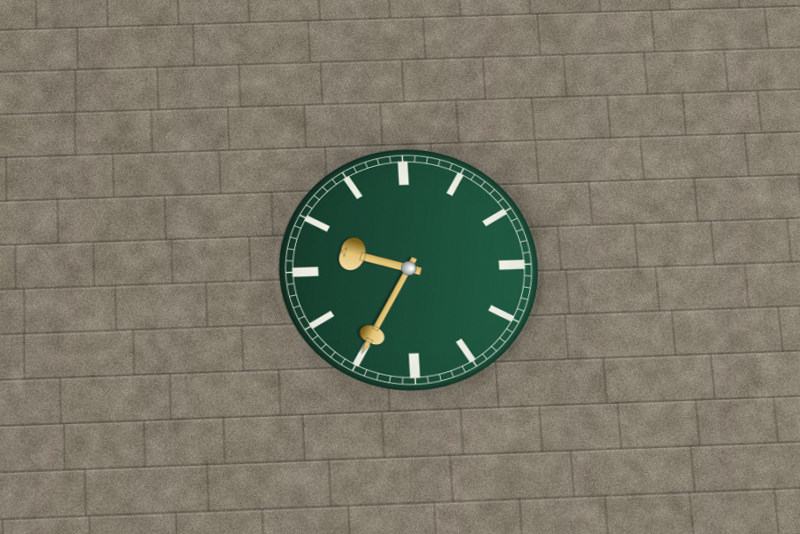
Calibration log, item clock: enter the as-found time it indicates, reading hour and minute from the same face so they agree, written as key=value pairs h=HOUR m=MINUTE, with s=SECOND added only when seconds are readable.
h=9 m=35
